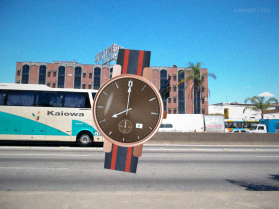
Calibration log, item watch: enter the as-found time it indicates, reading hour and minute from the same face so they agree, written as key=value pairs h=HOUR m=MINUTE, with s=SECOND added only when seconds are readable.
h=8 m=0
